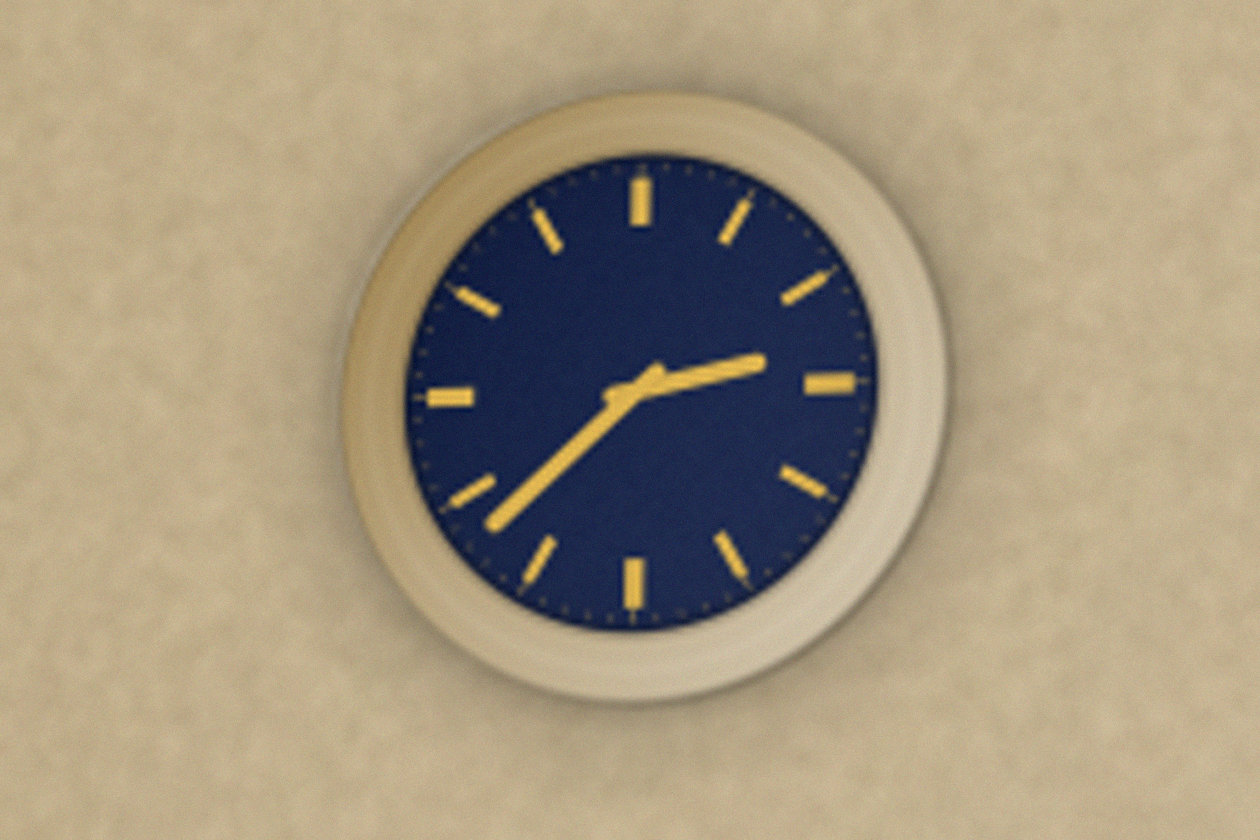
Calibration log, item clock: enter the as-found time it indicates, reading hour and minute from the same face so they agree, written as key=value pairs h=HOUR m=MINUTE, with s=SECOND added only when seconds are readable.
h=2 m=38
